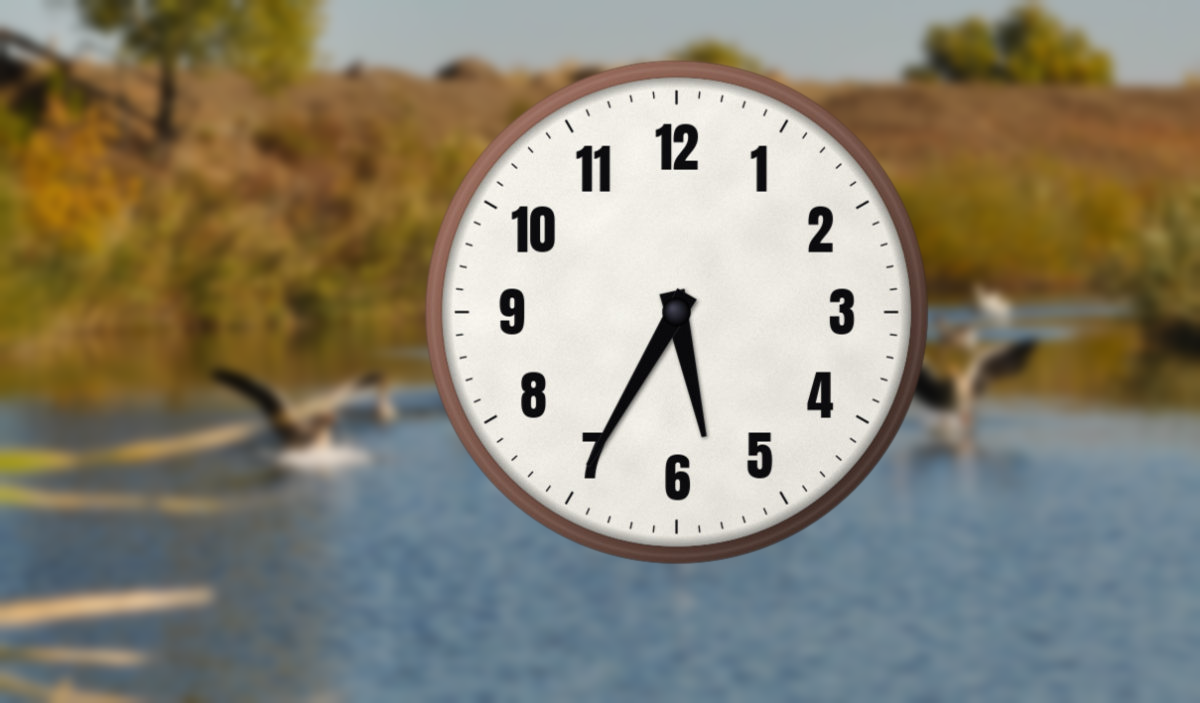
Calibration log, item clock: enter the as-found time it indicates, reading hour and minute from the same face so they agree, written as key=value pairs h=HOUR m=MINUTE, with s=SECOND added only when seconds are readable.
h=5 m=35
